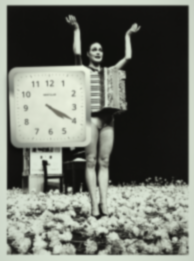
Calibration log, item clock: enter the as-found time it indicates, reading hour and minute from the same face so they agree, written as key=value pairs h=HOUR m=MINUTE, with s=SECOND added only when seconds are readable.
h=4 m=20
